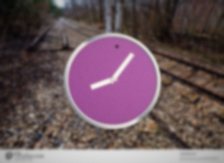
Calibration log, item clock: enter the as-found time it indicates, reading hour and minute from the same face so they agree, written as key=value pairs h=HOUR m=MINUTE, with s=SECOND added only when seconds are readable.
h=8 m=5
